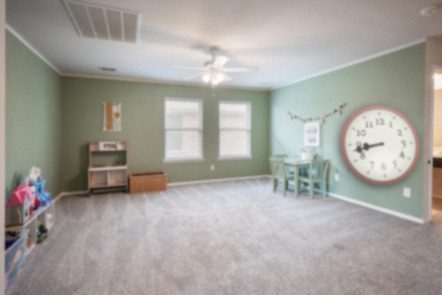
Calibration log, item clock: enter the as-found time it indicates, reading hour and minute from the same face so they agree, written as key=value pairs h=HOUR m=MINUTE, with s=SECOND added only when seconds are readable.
h=8 m=43
